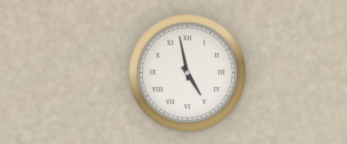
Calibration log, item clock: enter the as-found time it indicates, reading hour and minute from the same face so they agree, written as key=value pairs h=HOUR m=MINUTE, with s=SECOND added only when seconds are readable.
h=4 m=58
